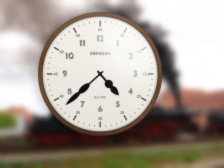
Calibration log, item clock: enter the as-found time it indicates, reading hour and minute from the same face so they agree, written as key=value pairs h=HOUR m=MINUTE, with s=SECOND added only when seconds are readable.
h=4 m=38
